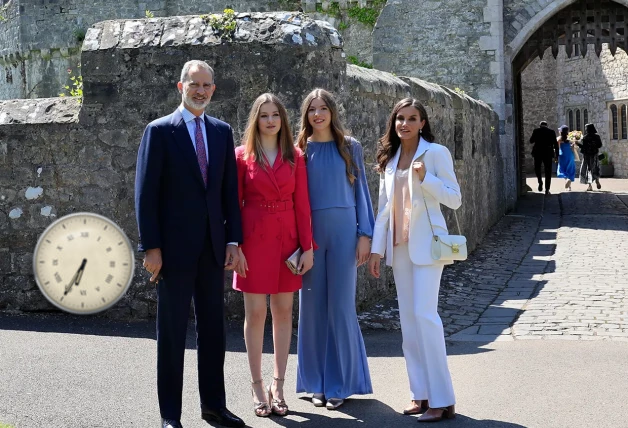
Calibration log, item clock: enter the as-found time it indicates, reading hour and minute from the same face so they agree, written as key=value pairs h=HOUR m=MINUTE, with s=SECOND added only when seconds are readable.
h=6 m=35
